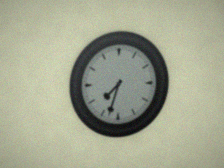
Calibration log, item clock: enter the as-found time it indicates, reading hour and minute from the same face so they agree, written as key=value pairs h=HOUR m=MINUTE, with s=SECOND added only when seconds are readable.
h=7 m=33
